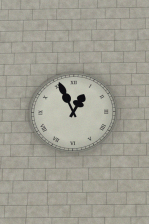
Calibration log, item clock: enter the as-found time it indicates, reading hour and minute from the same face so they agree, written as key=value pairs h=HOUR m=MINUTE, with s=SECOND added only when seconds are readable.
h=12 m=56
